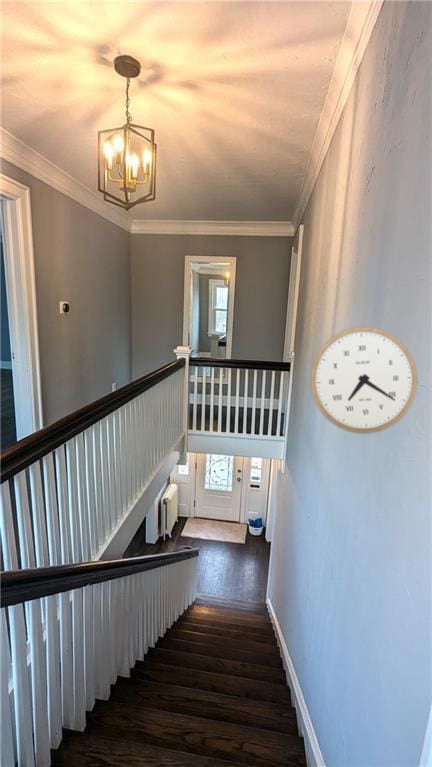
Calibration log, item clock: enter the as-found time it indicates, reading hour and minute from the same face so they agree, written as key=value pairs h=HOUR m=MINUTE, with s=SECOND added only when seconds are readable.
h=7 m=21
